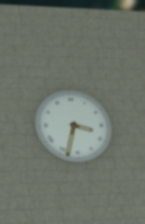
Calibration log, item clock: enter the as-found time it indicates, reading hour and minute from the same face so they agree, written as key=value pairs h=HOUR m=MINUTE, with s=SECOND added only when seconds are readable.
h=3 m=33
